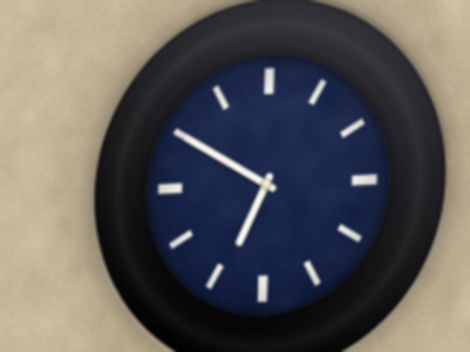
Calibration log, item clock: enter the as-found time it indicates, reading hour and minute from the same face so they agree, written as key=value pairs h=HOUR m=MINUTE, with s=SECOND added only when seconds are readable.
h=6 m=50
